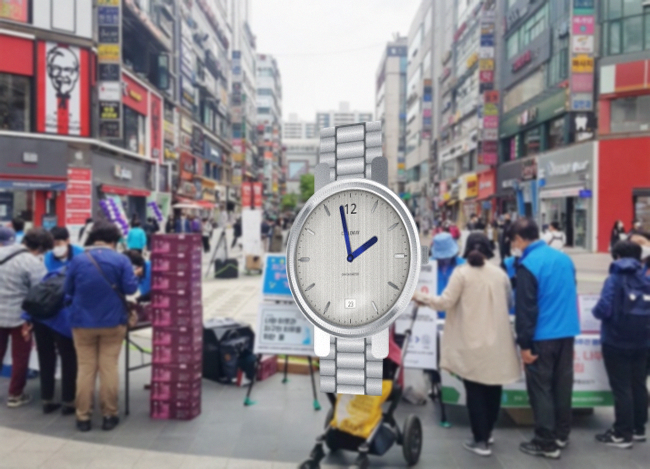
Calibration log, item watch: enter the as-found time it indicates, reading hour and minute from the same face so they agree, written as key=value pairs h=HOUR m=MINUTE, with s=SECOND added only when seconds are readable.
h=1 m=58
